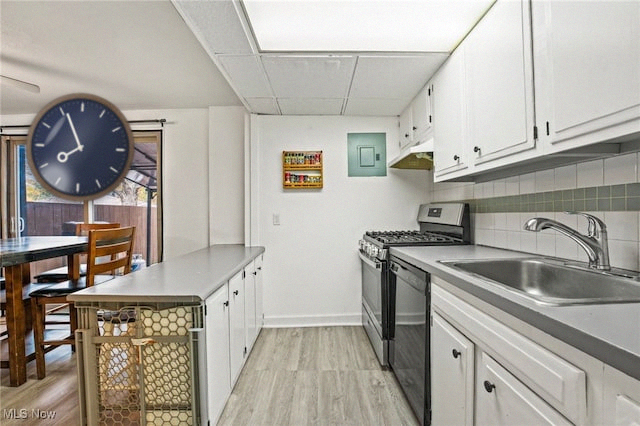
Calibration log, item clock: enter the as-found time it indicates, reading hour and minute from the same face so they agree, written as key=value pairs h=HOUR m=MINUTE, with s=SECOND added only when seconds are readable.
h=7 m=56
